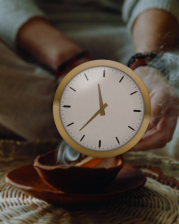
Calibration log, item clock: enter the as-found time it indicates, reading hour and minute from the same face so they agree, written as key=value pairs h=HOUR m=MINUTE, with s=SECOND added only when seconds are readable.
h=11 m=37
